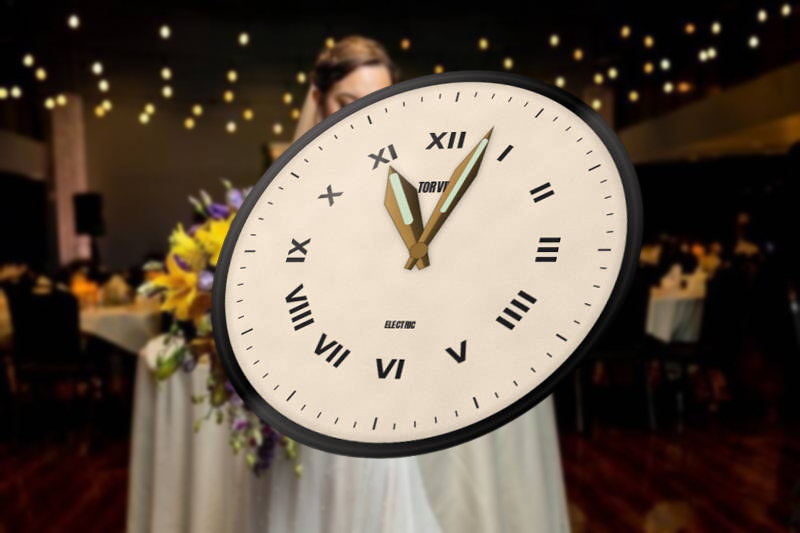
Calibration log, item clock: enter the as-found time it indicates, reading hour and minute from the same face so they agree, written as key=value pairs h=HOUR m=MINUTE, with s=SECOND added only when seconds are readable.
h=11 m=3
